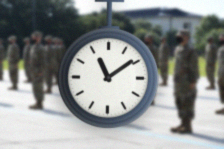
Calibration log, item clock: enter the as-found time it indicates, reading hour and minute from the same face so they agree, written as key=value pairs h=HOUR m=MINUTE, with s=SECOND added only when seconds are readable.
h=11 m=9
